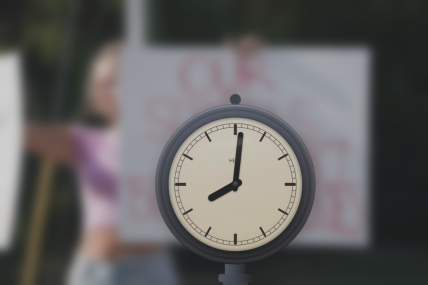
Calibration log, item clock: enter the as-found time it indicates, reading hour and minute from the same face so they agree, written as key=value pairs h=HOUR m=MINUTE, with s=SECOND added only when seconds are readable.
h=8 m=1
